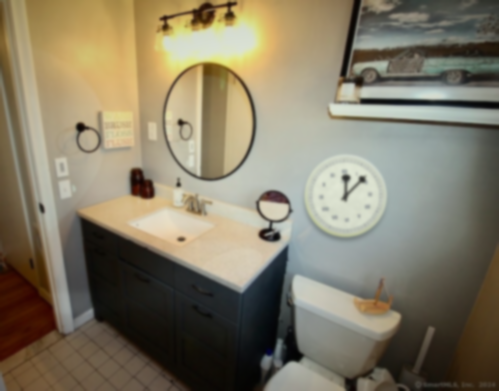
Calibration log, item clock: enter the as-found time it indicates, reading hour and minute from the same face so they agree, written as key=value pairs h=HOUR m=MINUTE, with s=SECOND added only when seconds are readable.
h=12 m=8
